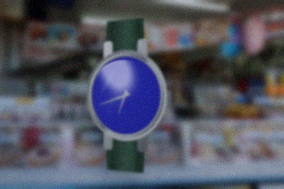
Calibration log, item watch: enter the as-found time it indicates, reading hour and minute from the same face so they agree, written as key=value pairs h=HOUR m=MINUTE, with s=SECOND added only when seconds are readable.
h=6 m=42
